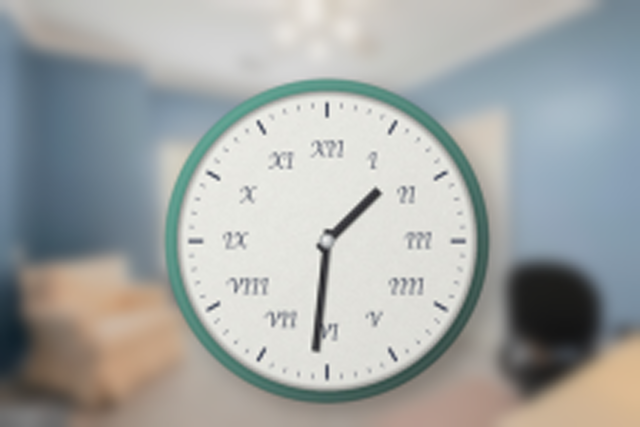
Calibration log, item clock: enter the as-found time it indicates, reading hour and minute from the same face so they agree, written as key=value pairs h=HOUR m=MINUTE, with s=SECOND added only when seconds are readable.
h=1 m=31
